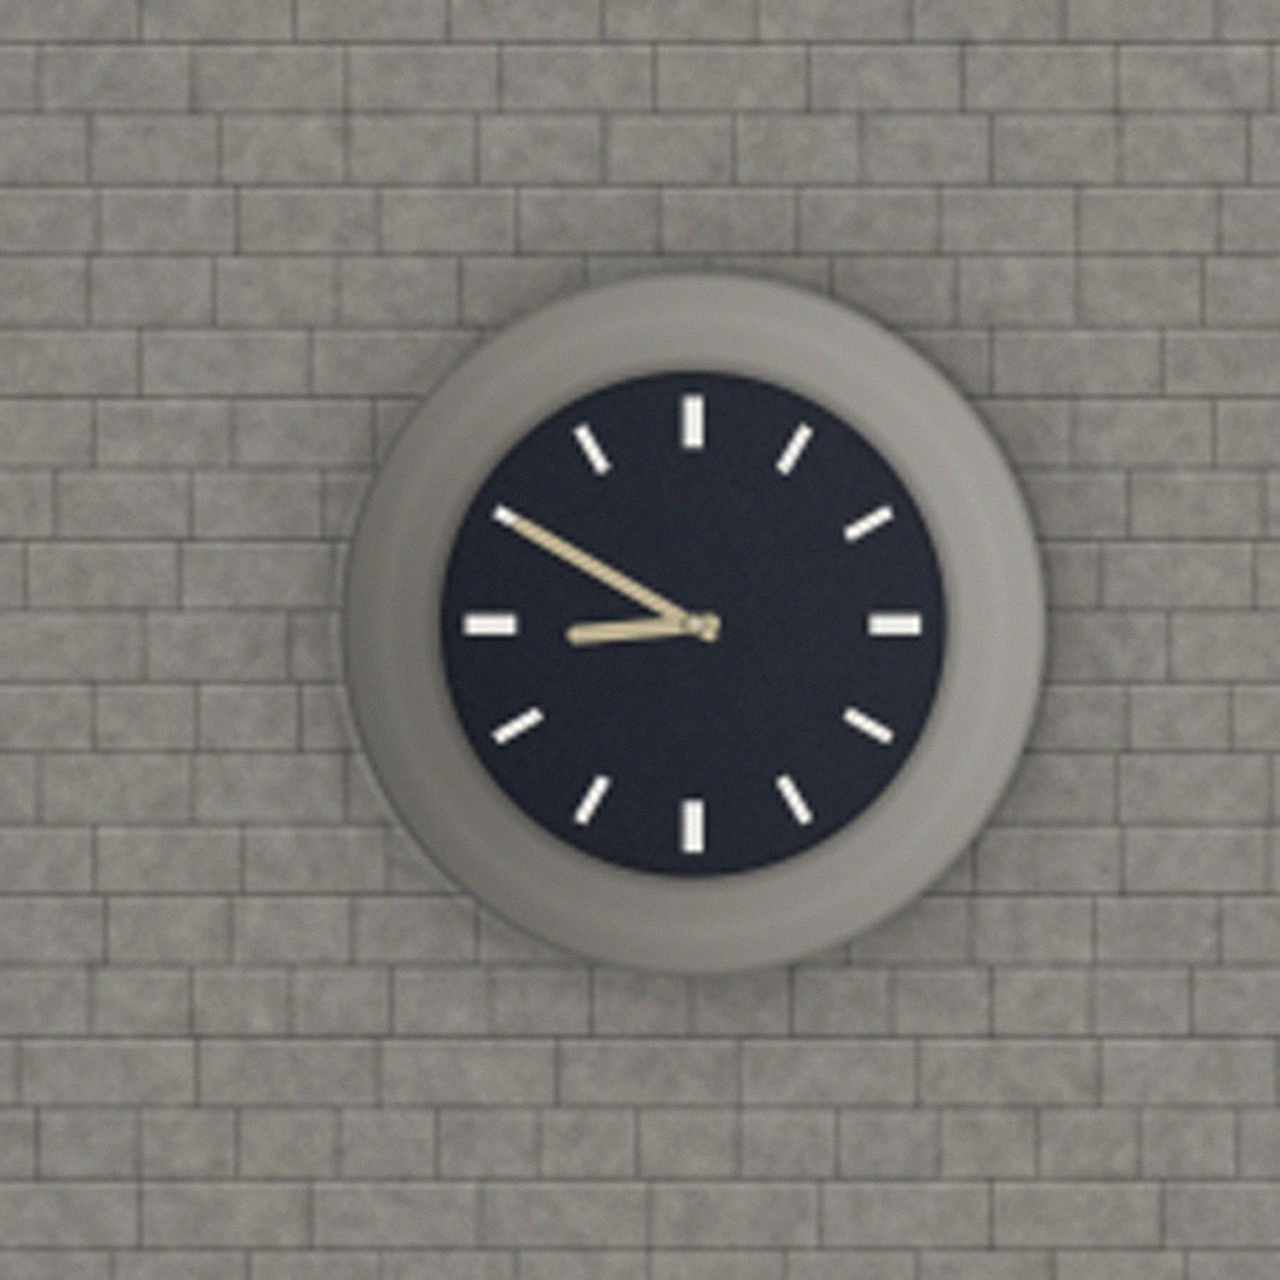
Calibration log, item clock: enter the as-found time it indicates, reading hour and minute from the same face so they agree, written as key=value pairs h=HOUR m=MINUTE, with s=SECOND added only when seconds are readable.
h=8 m=50
